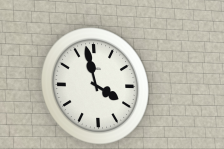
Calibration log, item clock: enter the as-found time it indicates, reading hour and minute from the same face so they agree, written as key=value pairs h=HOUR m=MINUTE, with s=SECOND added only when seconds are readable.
h=3 m=58
